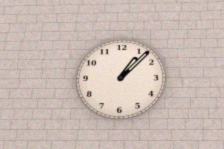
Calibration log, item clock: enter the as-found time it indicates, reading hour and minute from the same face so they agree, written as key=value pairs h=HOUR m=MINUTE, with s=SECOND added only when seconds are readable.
h=1 m=7
